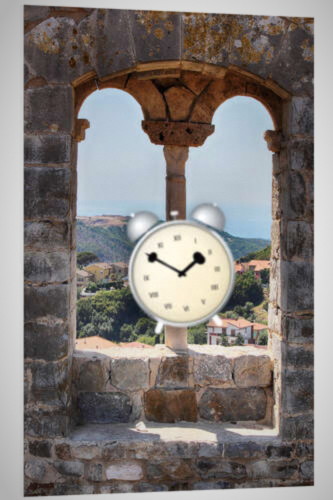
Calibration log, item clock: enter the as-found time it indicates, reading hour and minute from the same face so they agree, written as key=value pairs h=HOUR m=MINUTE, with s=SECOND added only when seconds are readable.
h=1 m=51
